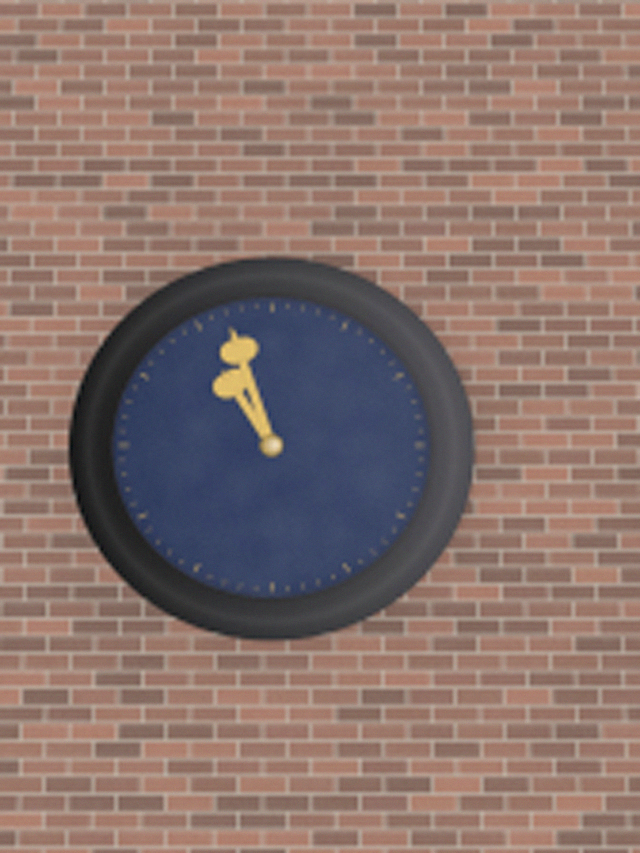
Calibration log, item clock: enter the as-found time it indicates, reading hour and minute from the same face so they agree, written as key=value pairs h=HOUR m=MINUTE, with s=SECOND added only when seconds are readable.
h=10 m=57
